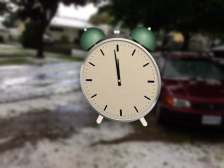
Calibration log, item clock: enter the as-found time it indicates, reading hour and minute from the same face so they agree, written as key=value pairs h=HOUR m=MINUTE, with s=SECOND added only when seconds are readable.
h=11 m=59
